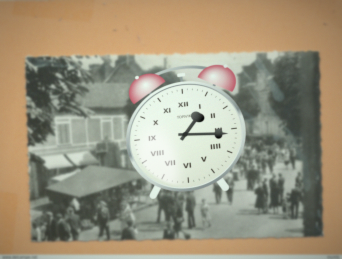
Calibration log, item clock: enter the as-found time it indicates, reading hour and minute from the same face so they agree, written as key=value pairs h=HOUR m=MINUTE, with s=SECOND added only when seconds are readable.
h=1 m=16
